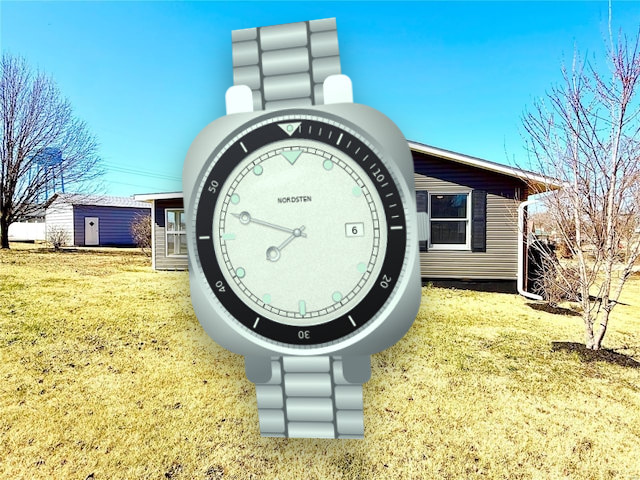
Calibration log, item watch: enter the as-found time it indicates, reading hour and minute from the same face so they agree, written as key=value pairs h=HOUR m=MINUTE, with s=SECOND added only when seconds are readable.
h=7 m=48
